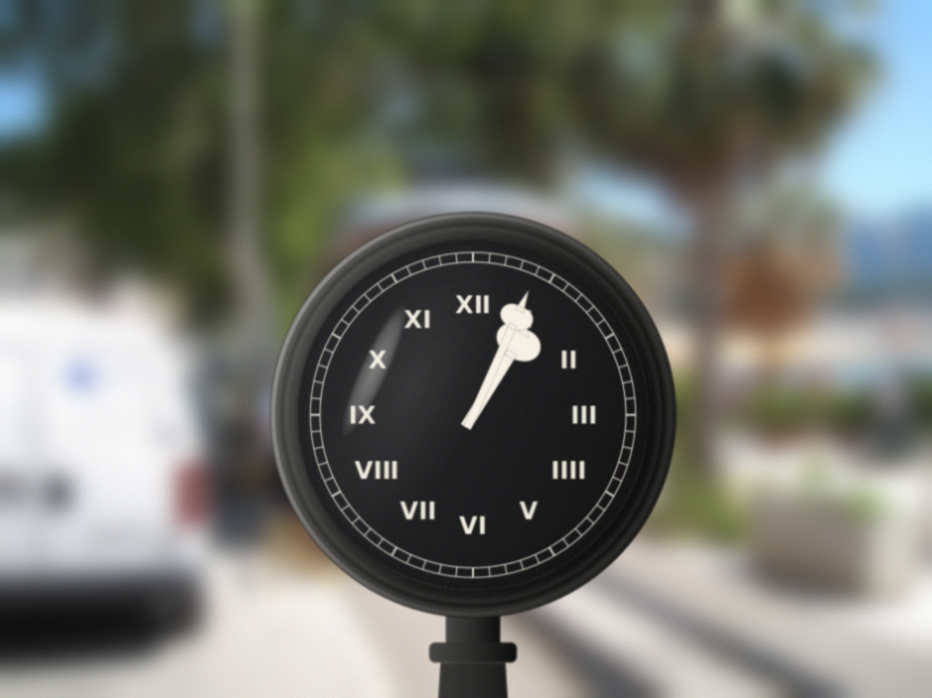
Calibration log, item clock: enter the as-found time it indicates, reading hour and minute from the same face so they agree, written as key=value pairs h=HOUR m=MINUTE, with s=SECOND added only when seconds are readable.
h=1 m=4
